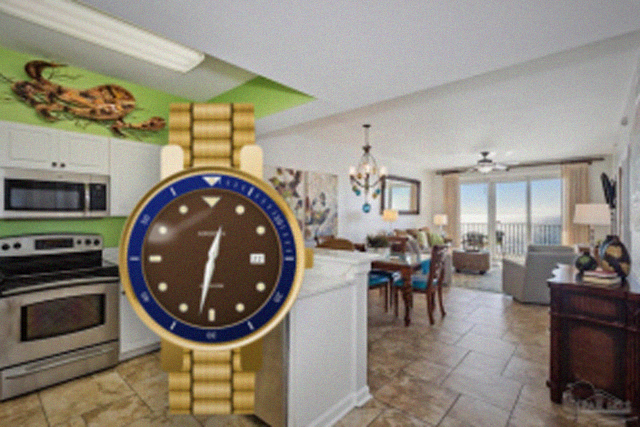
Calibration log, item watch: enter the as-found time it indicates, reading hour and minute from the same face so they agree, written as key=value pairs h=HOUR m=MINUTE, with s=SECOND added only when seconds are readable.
h=12 m=32
